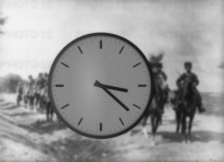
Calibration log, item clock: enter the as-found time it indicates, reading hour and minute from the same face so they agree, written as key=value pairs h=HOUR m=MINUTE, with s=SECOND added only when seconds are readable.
h=3 m=22
